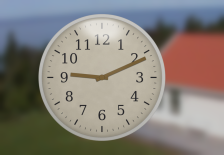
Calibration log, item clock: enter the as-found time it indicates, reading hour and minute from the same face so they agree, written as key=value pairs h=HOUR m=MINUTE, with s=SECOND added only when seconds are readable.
h=9 m=11
